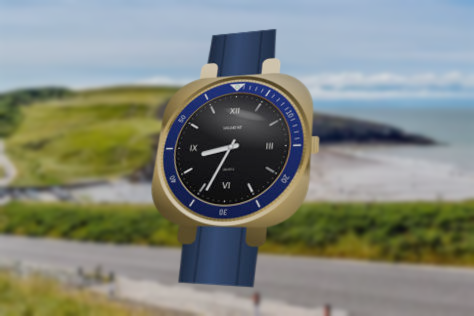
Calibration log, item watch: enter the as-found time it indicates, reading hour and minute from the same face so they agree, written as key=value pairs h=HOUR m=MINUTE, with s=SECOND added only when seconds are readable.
h=8 m=34
